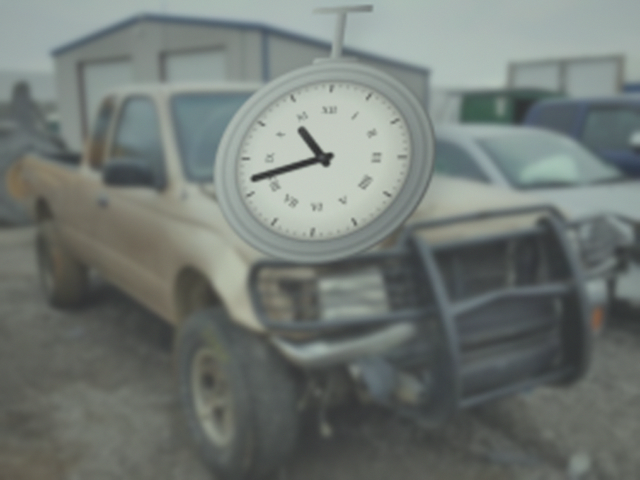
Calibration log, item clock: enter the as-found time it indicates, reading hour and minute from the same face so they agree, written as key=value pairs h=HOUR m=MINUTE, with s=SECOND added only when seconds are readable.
h=10 m=42
